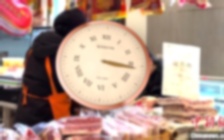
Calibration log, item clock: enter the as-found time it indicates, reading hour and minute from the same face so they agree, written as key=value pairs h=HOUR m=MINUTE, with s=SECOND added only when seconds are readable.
h=3 m=16
